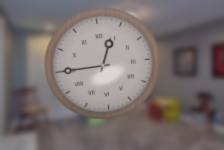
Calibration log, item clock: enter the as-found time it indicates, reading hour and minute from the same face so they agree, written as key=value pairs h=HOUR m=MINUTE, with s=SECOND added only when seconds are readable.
h=12 m=45
